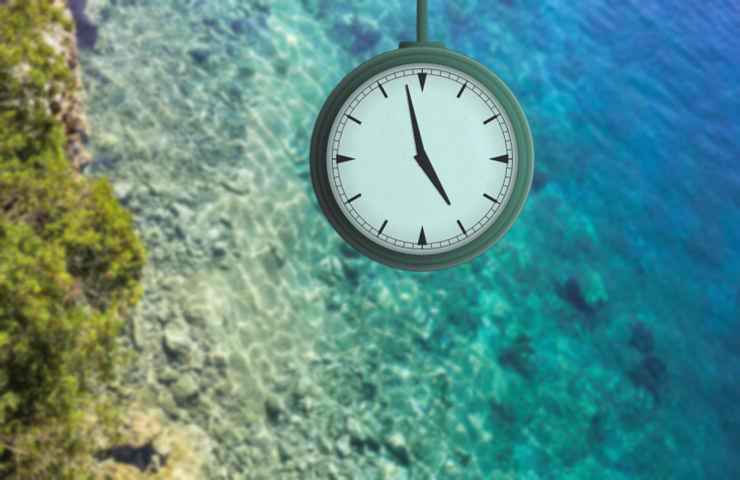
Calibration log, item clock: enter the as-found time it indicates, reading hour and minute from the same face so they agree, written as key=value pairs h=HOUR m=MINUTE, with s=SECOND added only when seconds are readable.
h=4 m=58
